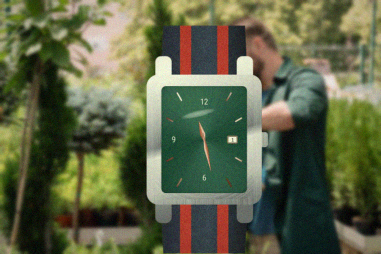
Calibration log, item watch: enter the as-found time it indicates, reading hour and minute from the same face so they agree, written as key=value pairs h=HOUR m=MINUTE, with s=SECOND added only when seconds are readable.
h=11 m=28
